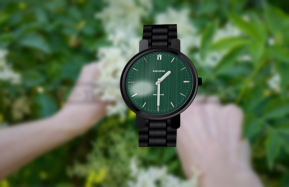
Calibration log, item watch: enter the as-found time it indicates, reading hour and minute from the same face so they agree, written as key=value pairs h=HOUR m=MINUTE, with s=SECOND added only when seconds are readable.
h=1 m=30
